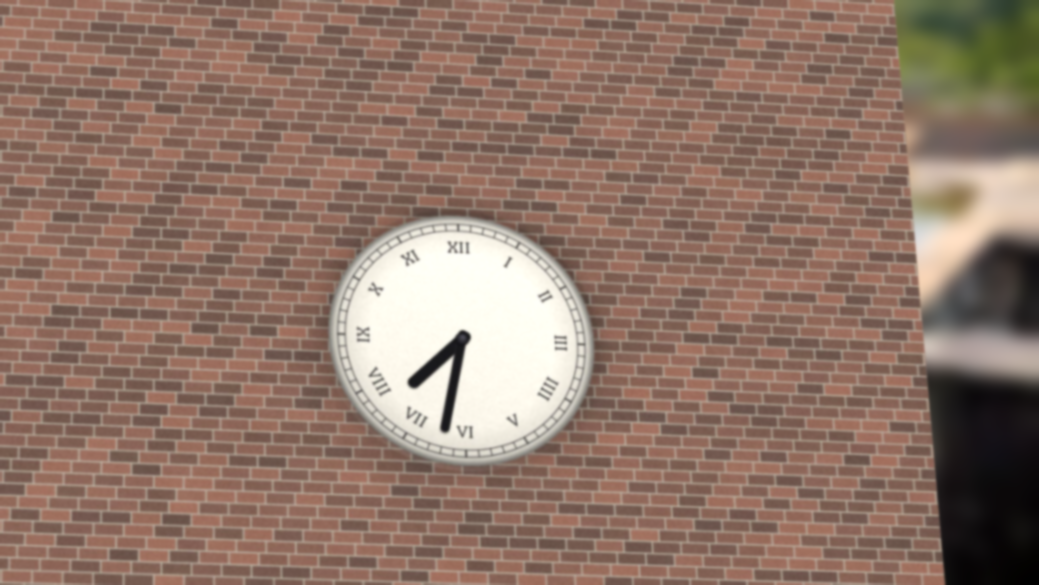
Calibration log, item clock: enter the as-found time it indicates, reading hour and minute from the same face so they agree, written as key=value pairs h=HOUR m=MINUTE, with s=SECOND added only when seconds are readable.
h=7 m=32
